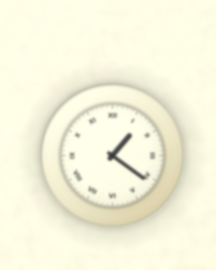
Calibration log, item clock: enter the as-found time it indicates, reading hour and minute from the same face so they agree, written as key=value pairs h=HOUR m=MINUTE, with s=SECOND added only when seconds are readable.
h=1 m=21
